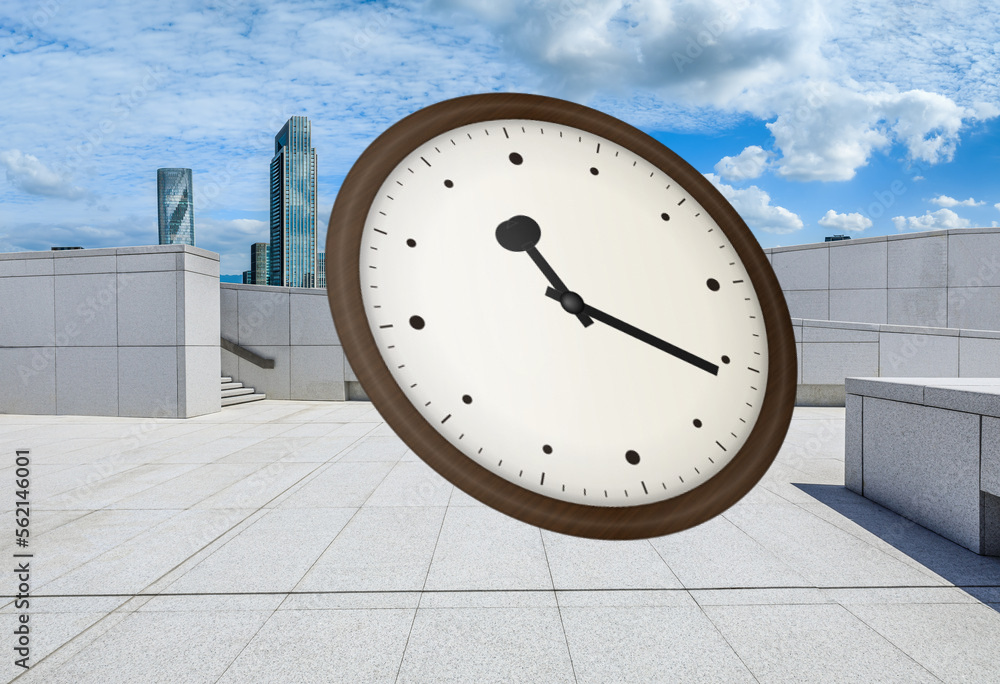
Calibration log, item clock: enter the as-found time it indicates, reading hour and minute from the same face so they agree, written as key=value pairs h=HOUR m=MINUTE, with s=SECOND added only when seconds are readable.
h=11 m=21
